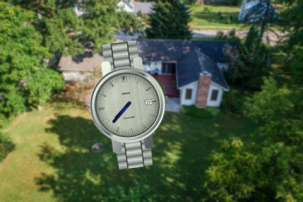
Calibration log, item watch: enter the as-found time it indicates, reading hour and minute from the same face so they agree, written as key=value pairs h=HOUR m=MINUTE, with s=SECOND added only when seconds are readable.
h=7 m=38
